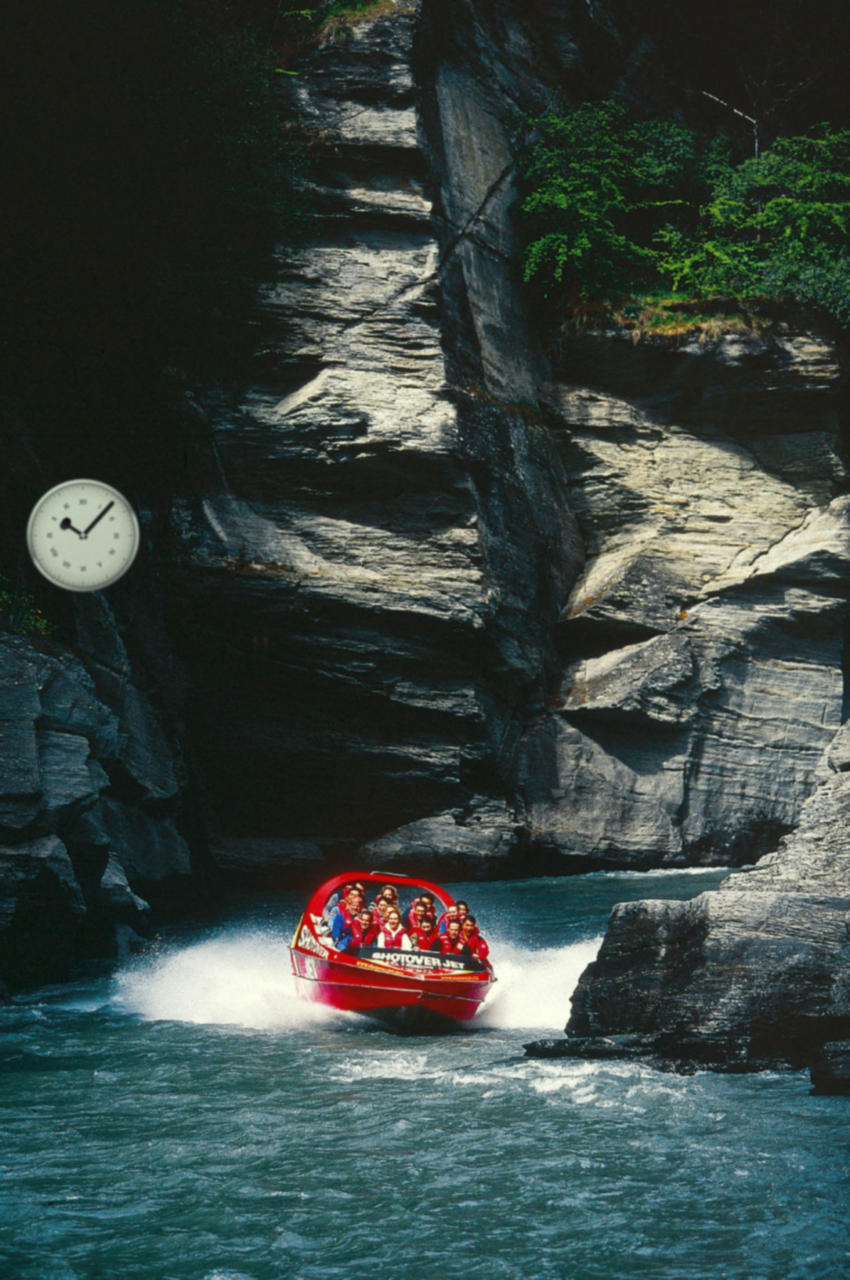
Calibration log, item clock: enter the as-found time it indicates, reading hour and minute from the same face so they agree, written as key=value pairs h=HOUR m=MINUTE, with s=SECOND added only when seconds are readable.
h=10 m=7
